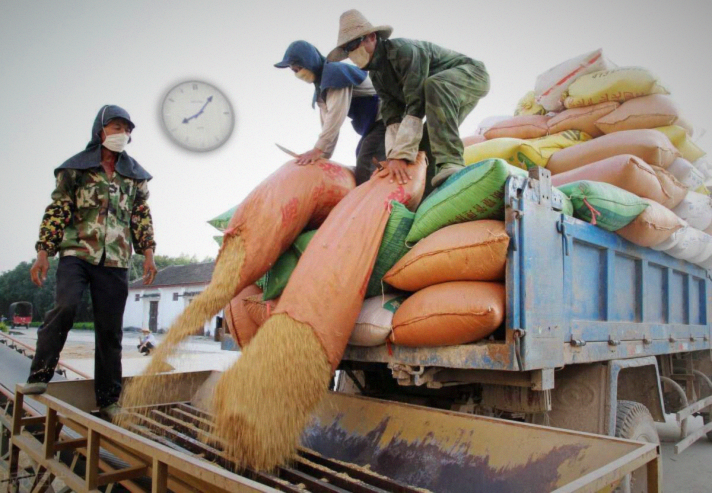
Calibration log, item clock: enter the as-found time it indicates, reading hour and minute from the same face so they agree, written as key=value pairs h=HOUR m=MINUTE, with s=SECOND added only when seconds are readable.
h=8 m=7
